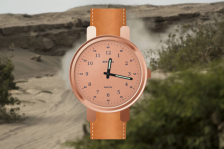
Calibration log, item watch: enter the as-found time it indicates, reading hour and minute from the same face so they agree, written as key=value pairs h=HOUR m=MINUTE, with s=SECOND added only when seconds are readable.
h=12 m=17
